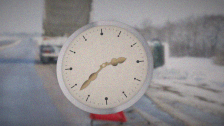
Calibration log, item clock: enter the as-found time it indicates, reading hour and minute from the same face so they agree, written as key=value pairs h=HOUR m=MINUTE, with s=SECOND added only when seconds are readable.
h=2 m=38
